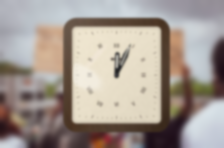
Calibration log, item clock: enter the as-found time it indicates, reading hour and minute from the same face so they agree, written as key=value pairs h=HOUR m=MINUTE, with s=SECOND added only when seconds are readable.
h=12 m=4
